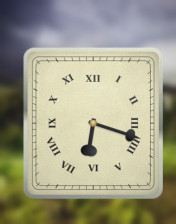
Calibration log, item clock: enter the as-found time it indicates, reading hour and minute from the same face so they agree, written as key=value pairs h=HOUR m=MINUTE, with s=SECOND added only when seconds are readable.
h=6 m=18
